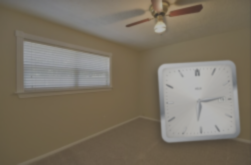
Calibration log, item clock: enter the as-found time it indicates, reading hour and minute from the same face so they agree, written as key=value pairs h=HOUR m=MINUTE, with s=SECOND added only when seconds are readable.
h=6 m=14
